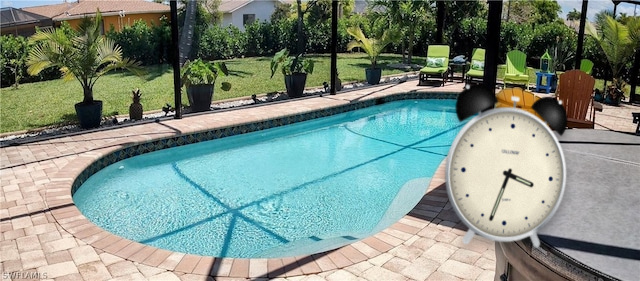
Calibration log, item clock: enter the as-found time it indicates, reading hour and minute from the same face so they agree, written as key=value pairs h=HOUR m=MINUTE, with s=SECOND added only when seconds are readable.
h=3 m=33
